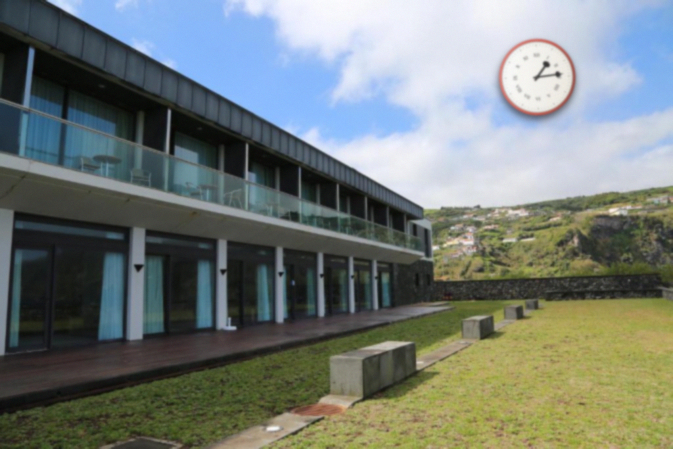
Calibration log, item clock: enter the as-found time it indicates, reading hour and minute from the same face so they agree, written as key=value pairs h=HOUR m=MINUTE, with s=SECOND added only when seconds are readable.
h=1 m=14
